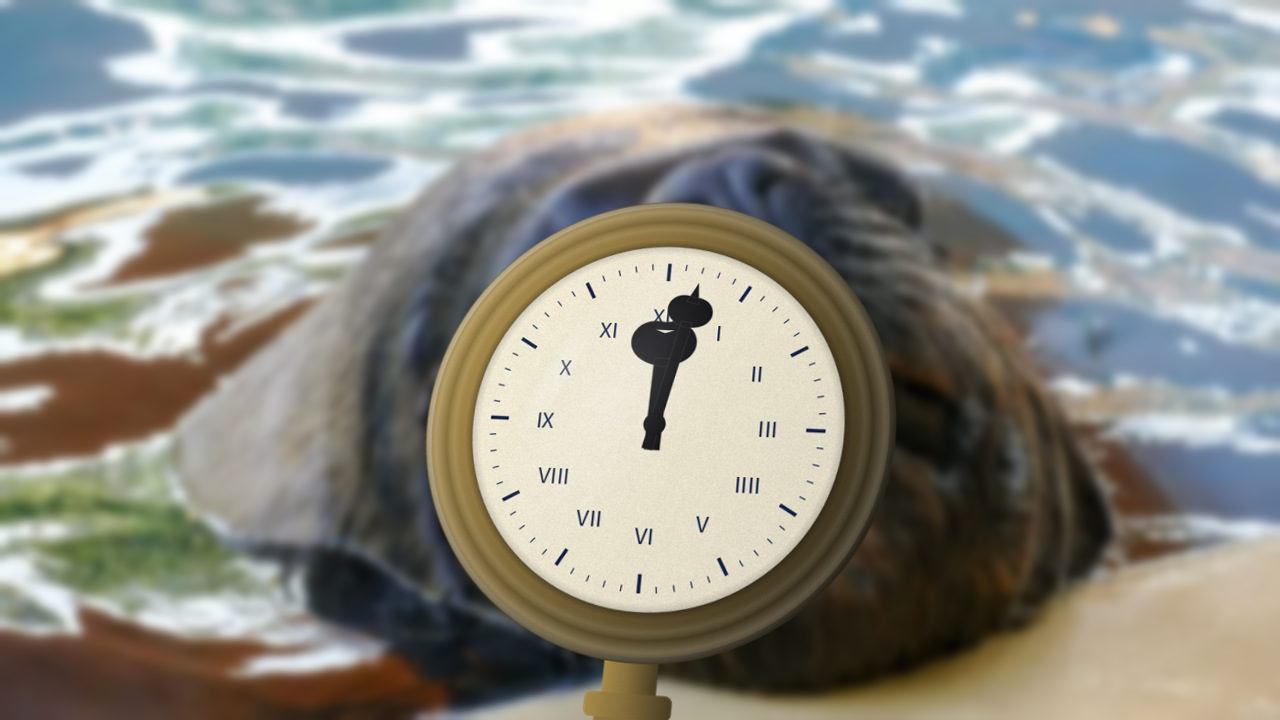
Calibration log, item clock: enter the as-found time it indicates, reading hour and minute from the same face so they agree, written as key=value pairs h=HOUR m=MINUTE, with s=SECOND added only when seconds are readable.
h=12 m=2
